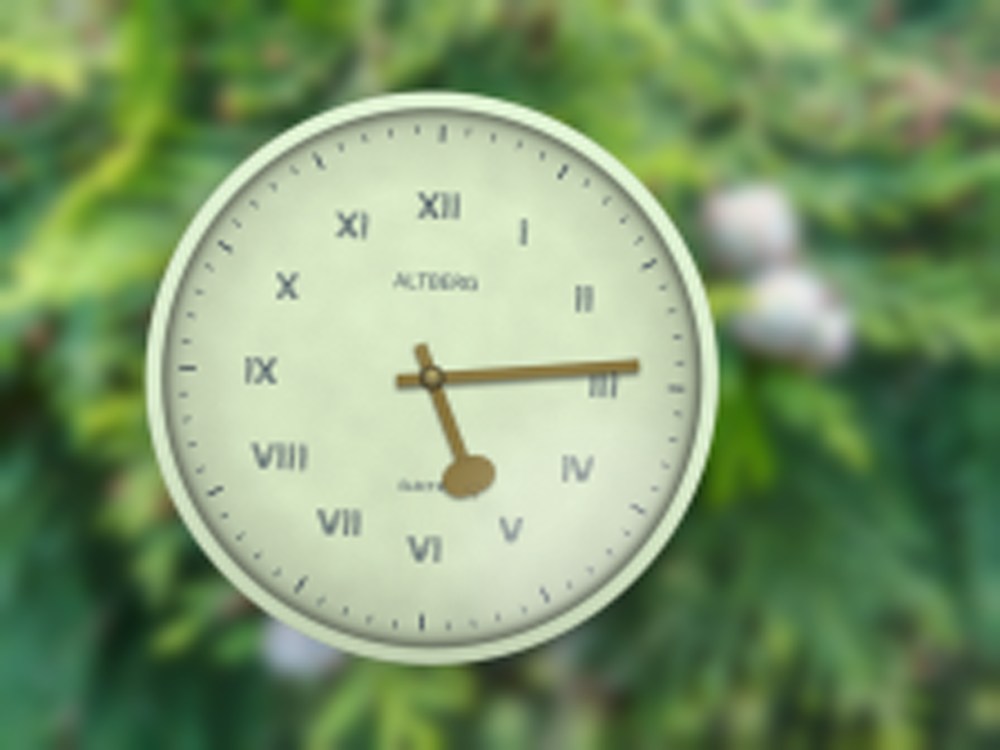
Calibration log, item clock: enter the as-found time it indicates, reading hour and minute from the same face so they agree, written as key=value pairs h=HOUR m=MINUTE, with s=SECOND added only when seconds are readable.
h=5 m=14
